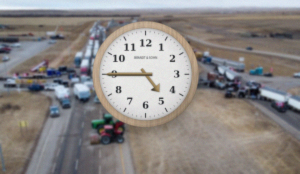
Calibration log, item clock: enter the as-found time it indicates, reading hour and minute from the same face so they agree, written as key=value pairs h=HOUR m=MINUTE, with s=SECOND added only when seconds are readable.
h=4 m=45
